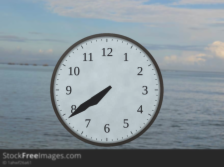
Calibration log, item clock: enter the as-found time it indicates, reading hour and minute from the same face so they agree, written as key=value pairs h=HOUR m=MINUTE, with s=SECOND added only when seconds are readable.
h=7 m=39
